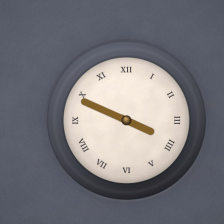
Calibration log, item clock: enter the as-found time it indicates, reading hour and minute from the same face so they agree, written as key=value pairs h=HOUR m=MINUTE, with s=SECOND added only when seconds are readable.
h=3 m=49
